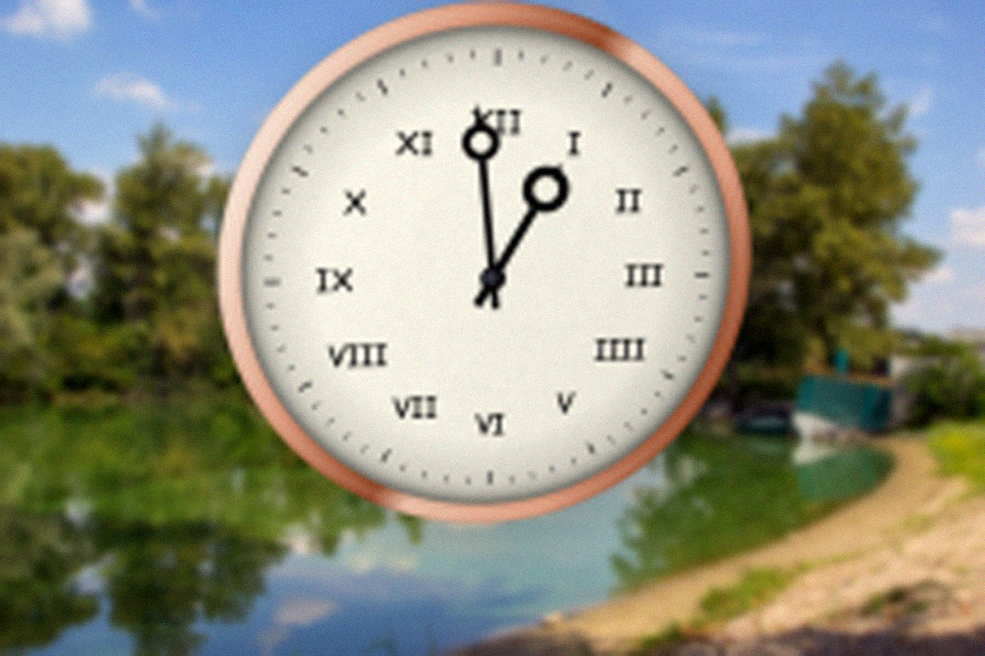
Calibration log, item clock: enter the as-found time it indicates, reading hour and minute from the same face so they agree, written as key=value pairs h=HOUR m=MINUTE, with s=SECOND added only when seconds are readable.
h=12 m=59
